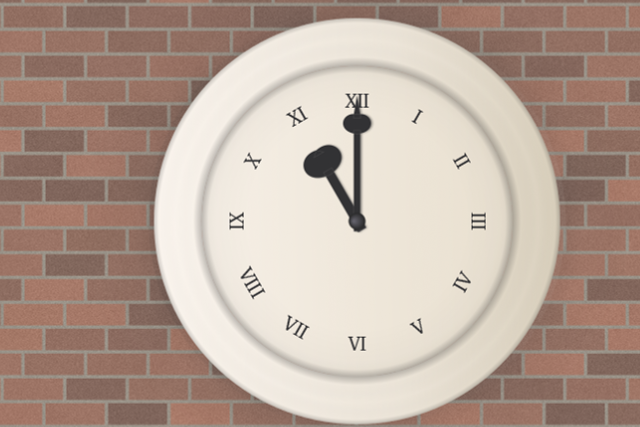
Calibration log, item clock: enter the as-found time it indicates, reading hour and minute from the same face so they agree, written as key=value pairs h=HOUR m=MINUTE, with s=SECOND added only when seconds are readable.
h=11 m=0
